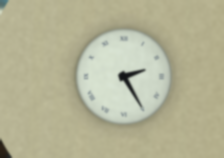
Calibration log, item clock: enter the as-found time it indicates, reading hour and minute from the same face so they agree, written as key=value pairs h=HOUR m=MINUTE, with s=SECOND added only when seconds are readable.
h=2 m=25
